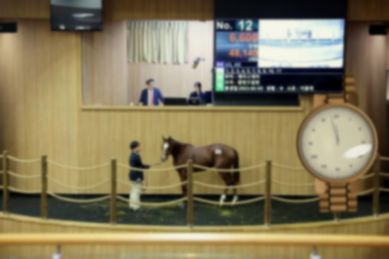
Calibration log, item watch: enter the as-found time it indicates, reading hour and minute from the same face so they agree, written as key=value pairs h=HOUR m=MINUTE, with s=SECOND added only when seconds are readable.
h=11 m=58
